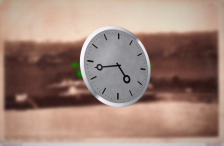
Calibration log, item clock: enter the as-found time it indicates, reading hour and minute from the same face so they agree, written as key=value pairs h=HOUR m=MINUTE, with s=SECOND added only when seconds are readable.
h=4 m=43
